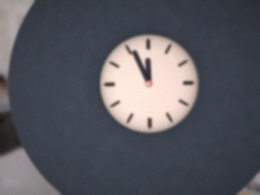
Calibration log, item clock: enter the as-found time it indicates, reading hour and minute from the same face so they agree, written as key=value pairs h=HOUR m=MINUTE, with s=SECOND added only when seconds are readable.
h=11 m=56
